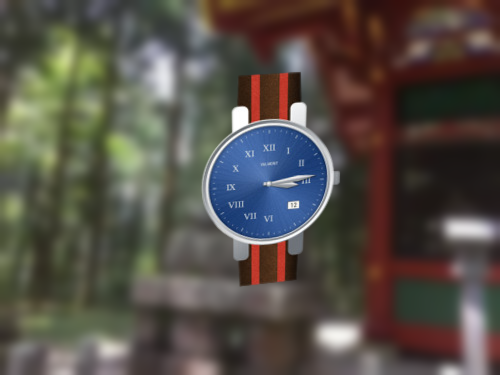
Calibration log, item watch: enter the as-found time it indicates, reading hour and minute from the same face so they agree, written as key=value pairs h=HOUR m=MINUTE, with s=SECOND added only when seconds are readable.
h=3 m=14
